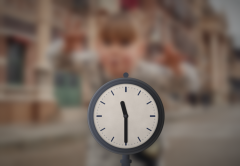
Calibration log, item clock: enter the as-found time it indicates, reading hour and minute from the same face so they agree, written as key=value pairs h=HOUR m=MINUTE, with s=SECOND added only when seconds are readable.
h=11 m=30
